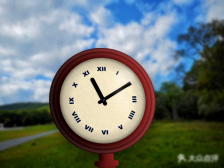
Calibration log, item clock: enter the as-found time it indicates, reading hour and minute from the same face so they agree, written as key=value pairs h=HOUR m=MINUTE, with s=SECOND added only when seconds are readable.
h=11 m=10
